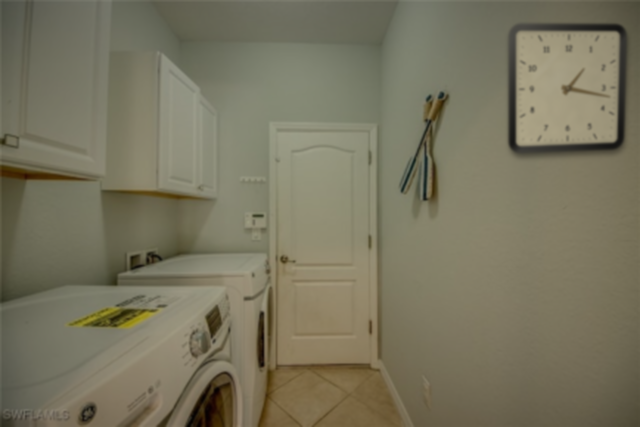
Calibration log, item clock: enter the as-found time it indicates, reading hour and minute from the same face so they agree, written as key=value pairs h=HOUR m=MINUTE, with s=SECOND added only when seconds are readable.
h=1 m=17
